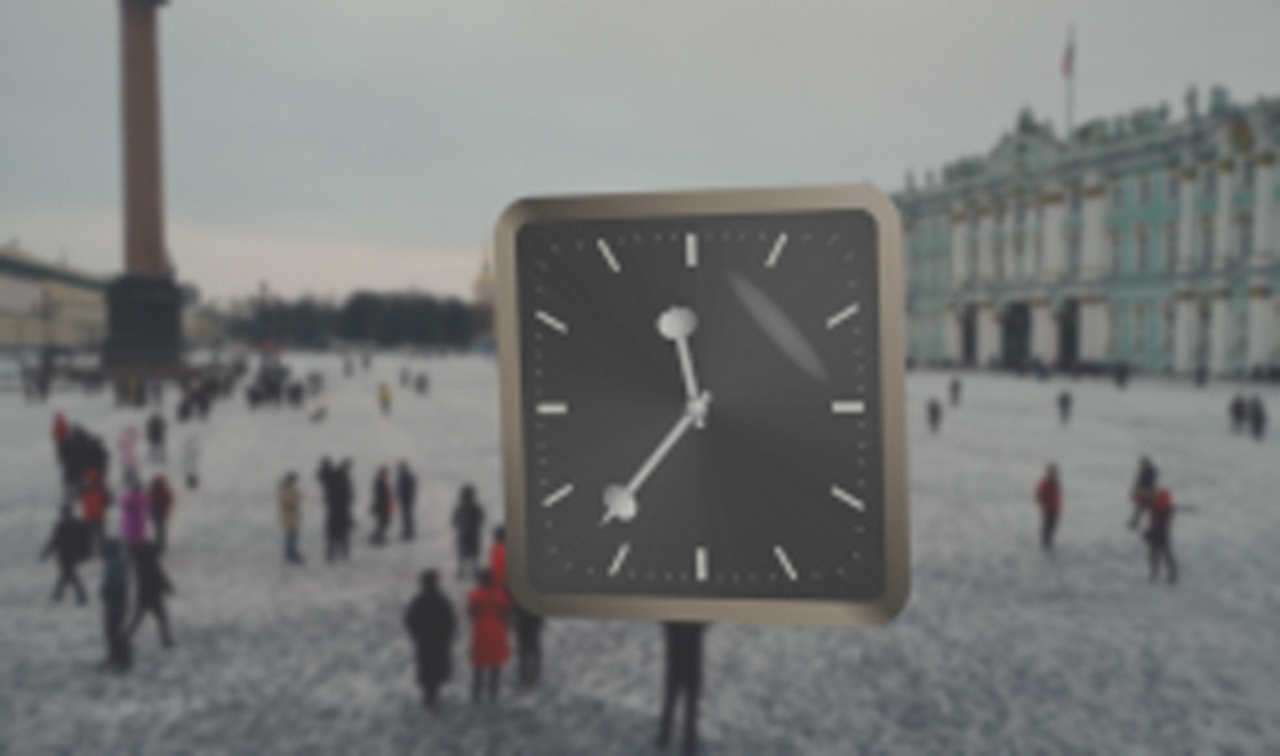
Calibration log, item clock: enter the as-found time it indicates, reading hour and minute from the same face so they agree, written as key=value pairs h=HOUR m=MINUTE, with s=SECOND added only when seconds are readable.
h=11 m=37
